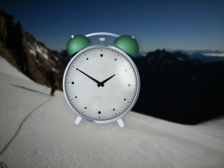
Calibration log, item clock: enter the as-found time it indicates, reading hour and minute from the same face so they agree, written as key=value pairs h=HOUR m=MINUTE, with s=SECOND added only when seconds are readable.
h=1 m=50
